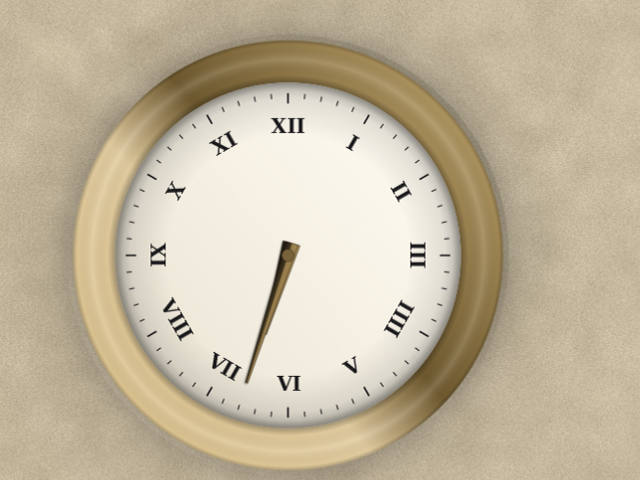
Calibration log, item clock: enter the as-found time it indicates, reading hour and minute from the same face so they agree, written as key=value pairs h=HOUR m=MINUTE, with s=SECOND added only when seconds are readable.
h=6 m=33
